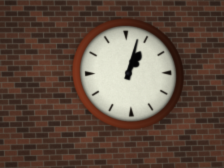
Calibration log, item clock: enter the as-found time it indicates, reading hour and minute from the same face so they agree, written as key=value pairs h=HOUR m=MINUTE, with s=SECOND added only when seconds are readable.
h=1 m=3
